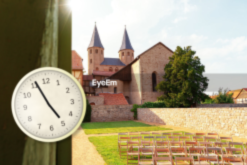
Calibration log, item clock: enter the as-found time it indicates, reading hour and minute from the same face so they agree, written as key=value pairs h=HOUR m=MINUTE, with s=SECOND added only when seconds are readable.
h=4 m=56
